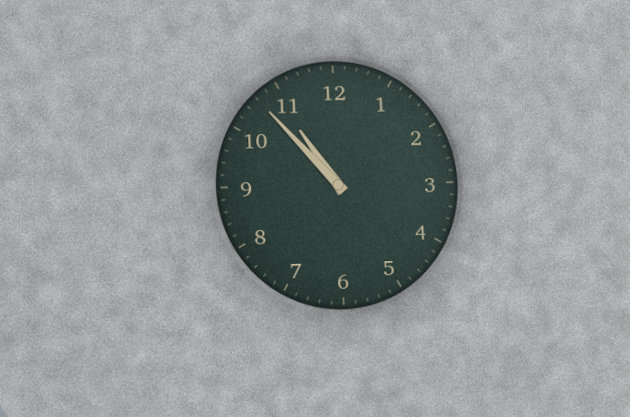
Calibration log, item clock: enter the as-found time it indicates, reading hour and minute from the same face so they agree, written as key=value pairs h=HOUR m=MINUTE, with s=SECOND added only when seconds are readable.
h=10 m=53
